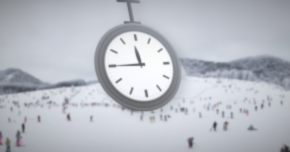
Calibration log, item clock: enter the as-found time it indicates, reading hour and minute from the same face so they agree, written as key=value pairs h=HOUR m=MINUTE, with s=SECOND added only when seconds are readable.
h=11 m=45
